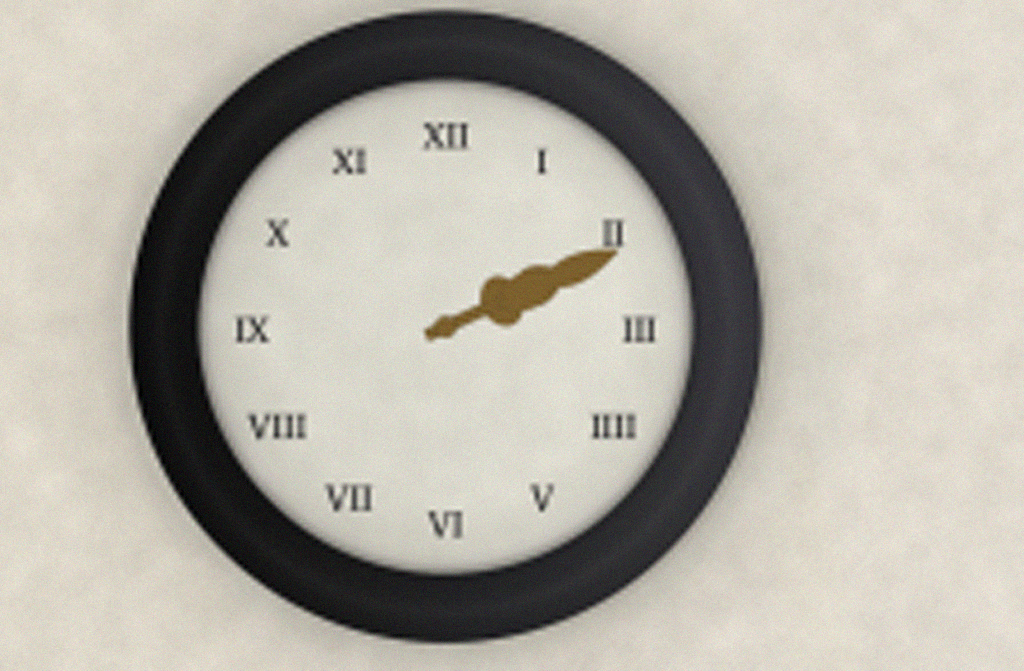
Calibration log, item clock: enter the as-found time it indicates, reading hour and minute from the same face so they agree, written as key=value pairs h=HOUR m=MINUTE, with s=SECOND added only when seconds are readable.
h=2 m=11
